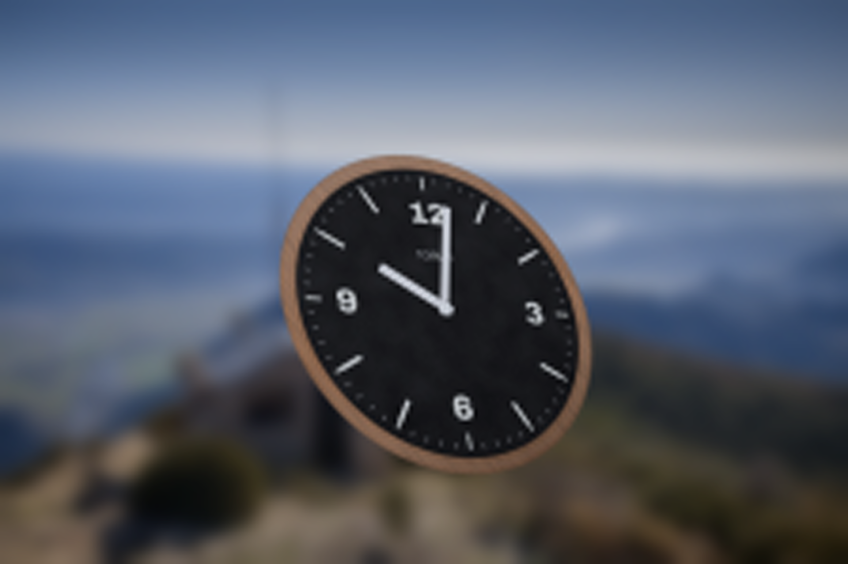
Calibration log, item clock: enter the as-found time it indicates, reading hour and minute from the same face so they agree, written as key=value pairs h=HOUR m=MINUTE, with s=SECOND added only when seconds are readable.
h=10 m=2
